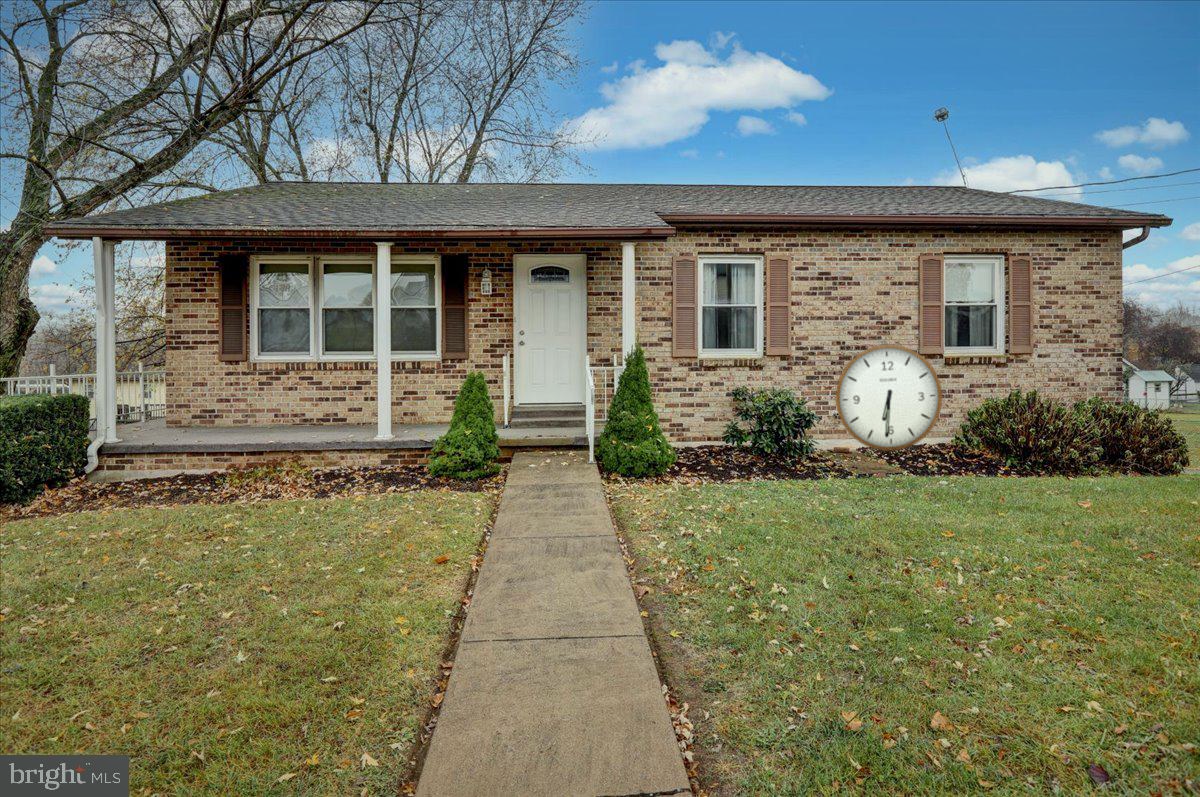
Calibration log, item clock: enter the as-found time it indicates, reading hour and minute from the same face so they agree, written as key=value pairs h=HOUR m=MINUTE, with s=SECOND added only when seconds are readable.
h=6 m=31
